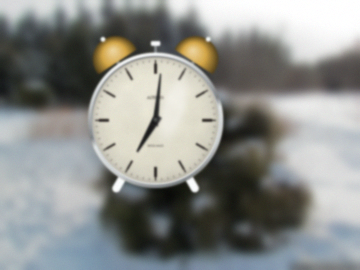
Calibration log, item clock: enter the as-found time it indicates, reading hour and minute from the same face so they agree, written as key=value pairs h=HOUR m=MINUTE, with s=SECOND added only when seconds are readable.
h=7 m=1
